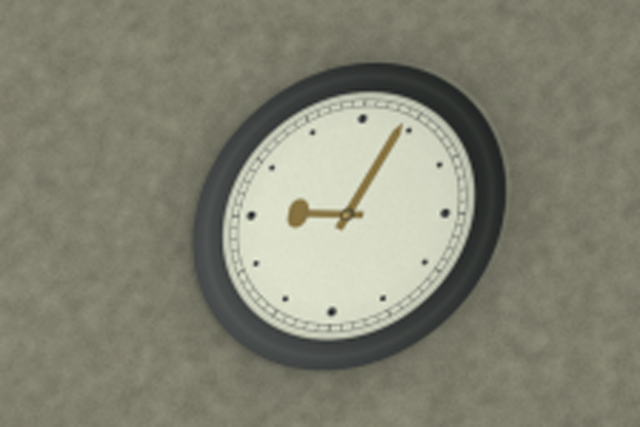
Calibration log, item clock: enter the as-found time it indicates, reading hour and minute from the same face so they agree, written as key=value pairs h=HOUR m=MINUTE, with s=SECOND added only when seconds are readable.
h=9 m=4
